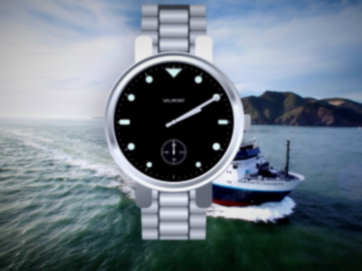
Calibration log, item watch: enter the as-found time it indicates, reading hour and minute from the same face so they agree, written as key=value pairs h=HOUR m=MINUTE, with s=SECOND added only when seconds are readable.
h=2 m=10
